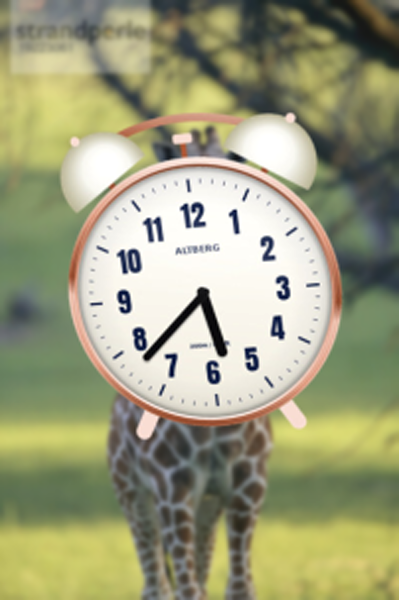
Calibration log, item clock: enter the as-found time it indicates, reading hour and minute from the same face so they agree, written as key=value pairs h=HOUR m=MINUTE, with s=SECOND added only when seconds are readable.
h=5 m=38
